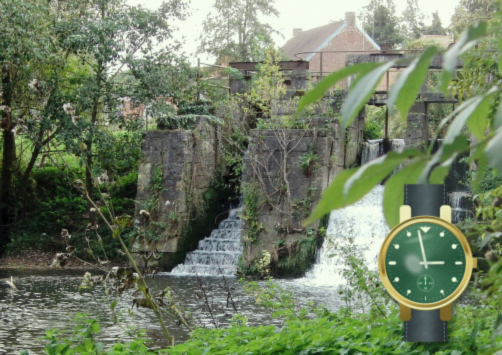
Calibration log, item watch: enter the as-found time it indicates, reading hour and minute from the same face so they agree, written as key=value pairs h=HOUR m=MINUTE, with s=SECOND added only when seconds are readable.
h=2 m=58
